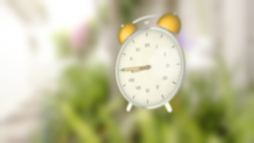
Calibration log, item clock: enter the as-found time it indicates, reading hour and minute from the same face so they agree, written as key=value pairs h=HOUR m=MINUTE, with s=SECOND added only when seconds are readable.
h=8 m=45
